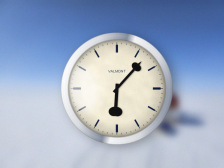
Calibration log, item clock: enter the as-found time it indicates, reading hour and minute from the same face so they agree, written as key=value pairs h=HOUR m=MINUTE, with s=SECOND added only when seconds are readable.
h=6 m=7
